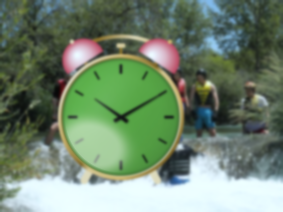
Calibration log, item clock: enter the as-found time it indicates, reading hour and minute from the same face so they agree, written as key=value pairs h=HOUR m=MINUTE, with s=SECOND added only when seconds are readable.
h=10 m=10
